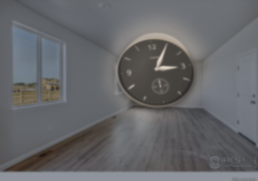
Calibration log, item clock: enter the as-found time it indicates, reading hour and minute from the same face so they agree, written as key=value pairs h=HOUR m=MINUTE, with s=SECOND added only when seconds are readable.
h=3 m=5
